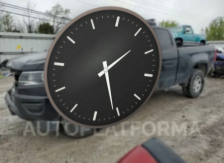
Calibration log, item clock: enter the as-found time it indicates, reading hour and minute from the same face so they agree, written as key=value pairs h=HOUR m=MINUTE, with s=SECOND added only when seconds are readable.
h=1 m=26
